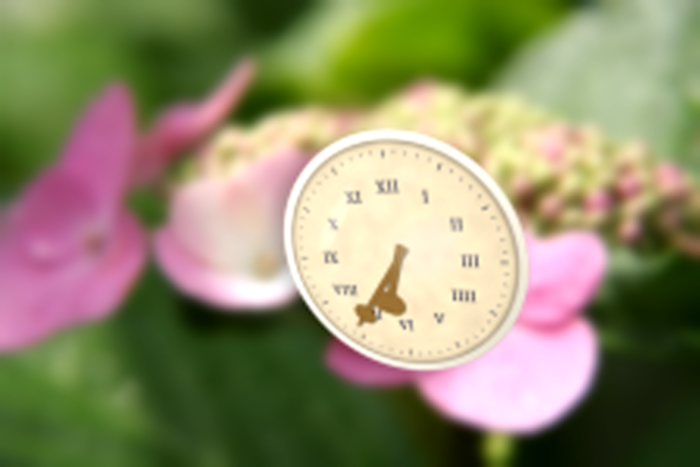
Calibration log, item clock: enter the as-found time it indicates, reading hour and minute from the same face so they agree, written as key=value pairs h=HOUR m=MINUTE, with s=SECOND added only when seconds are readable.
h=6 m=36
